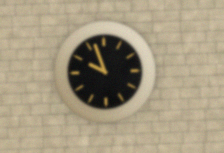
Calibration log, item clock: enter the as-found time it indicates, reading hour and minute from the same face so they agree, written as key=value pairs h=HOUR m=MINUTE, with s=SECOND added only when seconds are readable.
h=9 m=57
